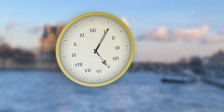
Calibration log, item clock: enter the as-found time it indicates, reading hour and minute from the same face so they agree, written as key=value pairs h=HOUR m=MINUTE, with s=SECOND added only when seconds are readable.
h=5 m=6
